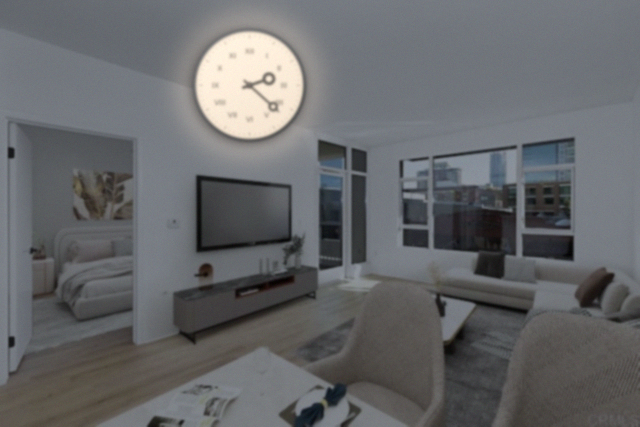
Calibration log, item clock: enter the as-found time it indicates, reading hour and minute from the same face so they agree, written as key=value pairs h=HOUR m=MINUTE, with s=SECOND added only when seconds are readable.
h=2 m=22
